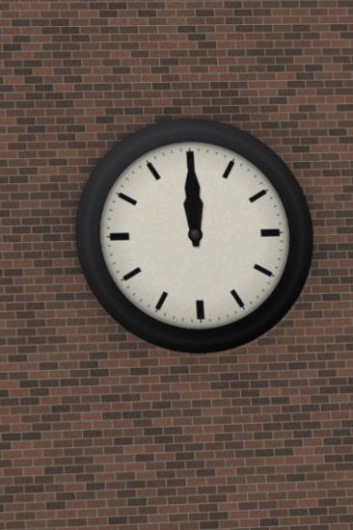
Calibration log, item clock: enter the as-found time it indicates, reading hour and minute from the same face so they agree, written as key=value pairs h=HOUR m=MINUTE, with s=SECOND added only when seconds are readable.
h=12 m=0
